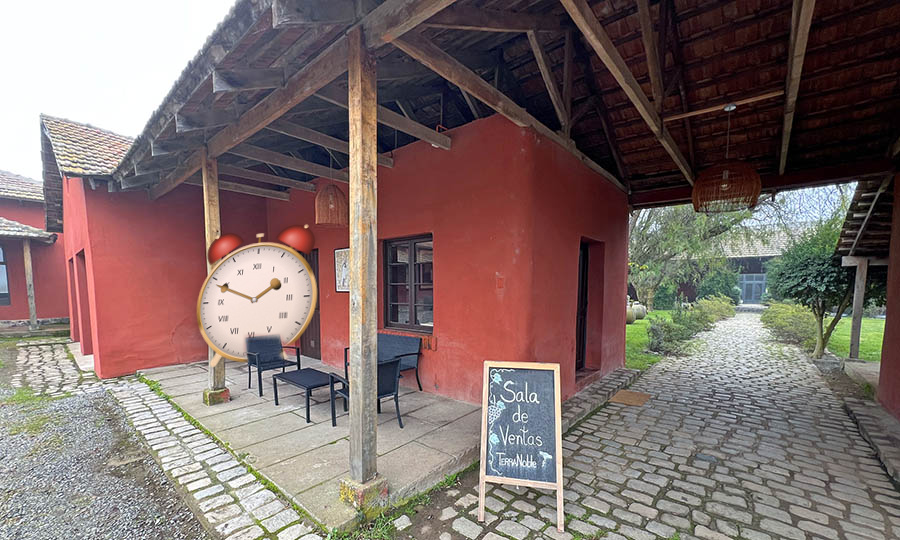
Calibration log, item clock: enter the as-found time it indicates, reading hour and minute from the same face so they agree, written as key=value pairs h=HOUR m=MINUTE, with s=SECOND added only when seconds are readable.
h=1 m=49
